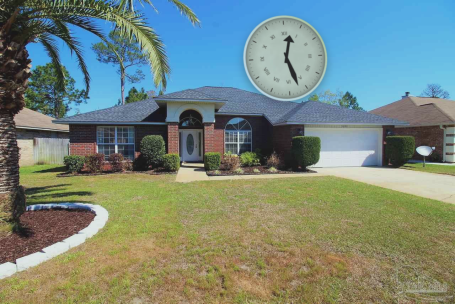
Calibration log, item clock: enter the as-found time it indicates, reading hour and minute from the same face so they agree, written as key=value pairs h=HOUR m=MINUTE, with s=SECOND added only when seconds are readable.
h=12 m=27
